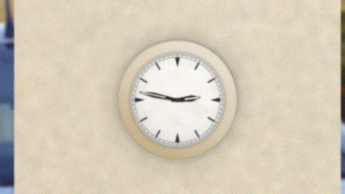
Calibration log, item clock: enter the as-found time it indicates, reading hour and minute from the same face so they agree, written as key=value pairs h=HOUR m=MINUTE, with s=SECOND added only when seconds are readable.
h=2 m=47
